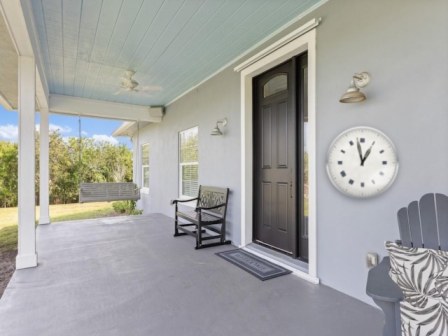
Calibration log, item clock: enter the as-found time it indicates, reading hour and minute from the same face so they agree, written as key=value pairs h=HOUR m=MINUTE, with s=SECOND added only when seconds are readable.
h=12 m=58
